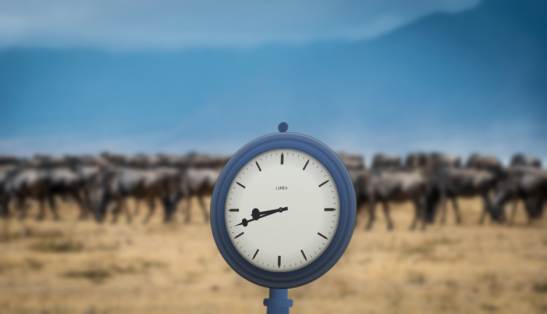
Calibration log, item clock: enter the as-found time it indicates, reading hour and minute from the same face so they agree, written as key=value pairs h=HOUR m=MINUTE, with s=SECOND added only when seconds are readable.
h=8 m=42
